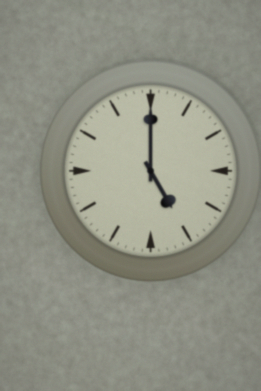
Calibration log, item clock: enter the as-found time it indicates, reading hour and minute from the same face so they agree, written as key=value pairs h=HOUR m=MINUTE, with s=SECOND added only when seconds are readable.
h=5 m=0
